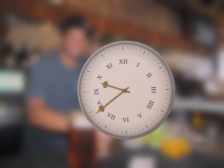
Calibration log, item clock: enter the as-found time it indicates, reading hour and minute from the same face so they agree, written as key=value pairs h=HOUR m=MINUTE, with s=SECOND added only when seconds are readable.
h=9 m=39
